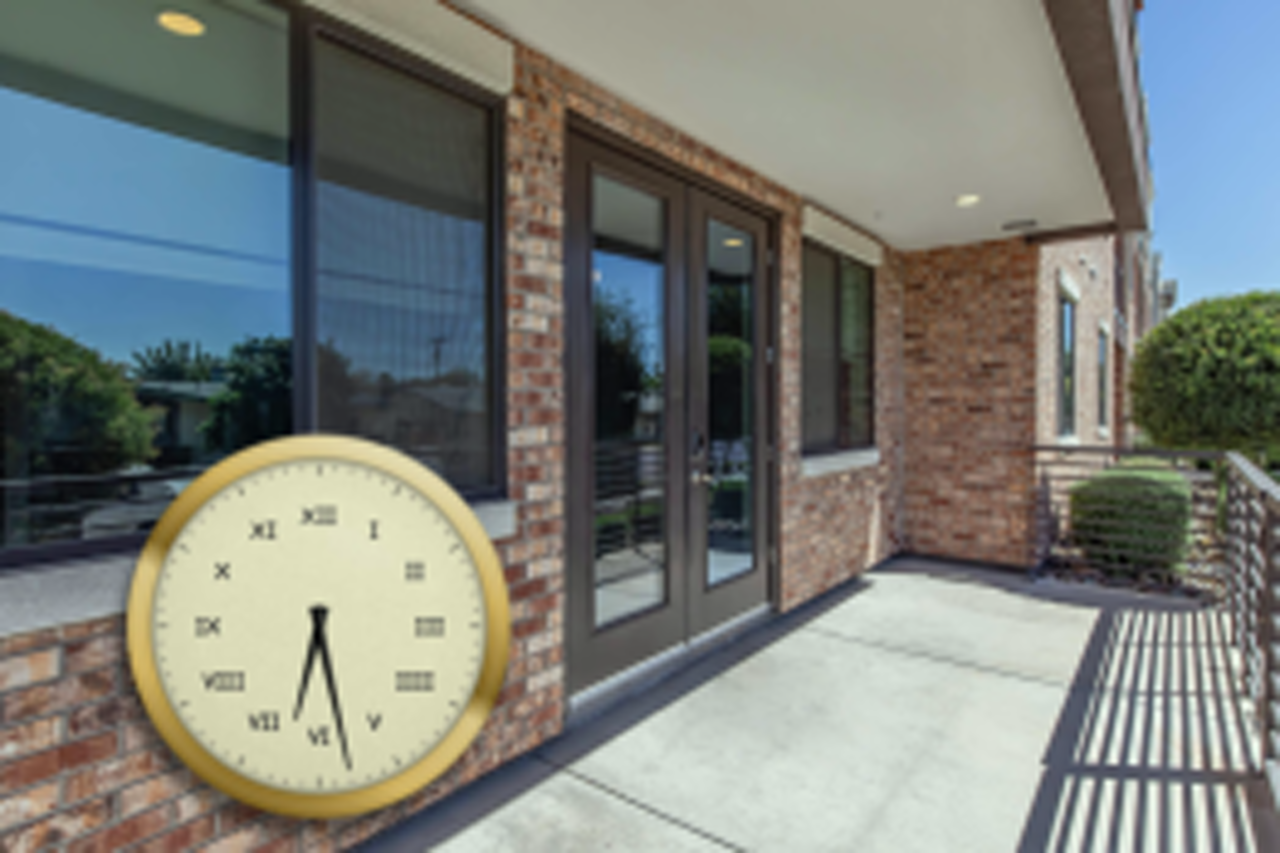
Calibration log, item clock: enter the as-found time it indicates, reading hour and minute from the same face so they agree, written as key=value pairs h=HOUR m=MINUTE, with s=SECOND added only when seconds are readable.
h=6 m=28
